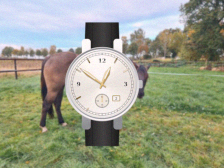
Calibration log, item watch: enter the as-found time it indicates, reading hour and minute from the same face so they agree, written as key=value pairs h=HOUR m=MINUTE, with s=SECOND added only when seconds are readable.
h=12 m=51
